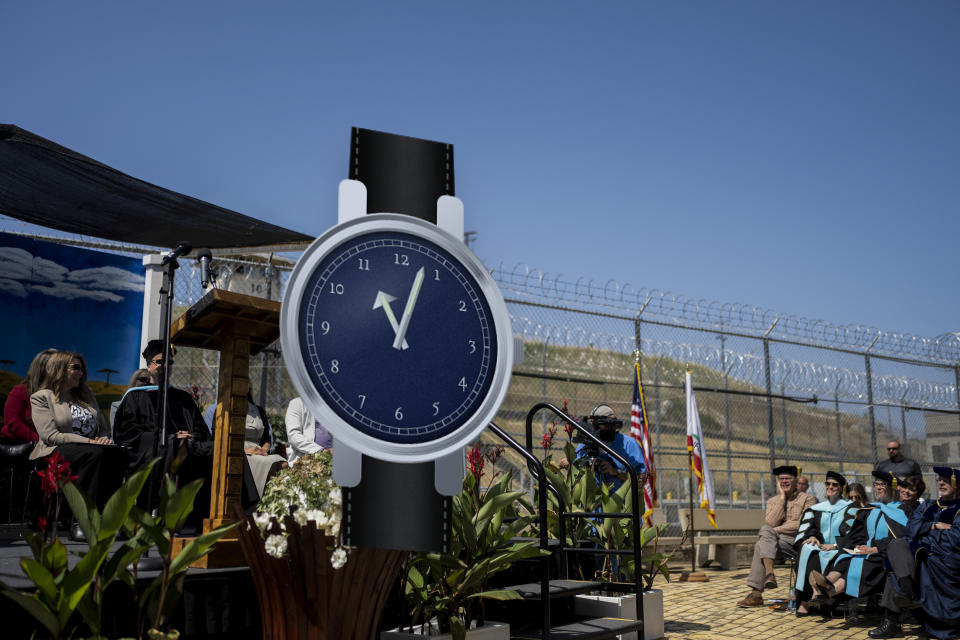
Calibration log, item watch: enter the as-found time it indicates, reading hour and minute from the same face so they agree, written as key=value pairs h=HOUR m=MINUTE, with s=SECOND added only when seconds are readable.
h=11 m=3
